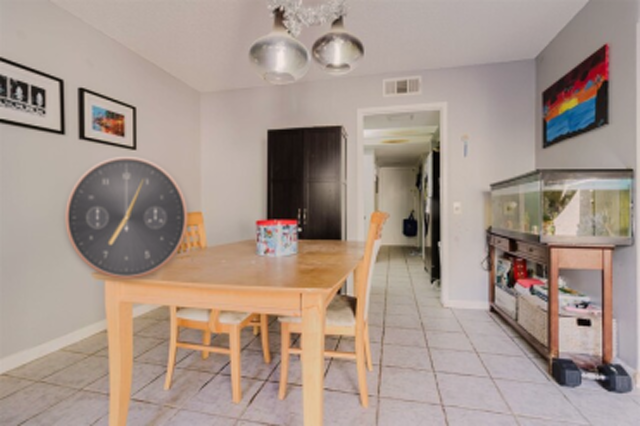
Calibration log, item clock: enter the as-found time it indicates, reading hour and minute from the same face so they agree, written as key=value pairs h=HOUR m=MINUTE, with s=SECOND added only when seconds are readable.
h=7 m=4
